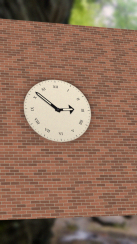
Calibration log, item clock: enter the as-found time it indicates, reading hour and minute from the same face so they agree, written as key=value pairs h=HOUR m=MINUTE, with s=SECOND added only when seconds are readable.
h=2 m=52
